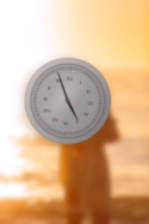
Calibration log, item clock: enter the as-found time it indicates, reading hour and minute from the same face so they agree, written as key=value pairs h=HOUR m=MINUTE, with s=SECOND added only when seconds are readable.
h=4 m=56
